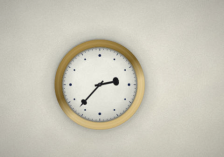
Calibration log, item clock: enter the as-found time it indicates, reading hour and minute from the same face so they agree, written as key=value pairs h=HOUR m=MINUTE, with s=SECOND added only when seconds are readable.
h=2 m=37
